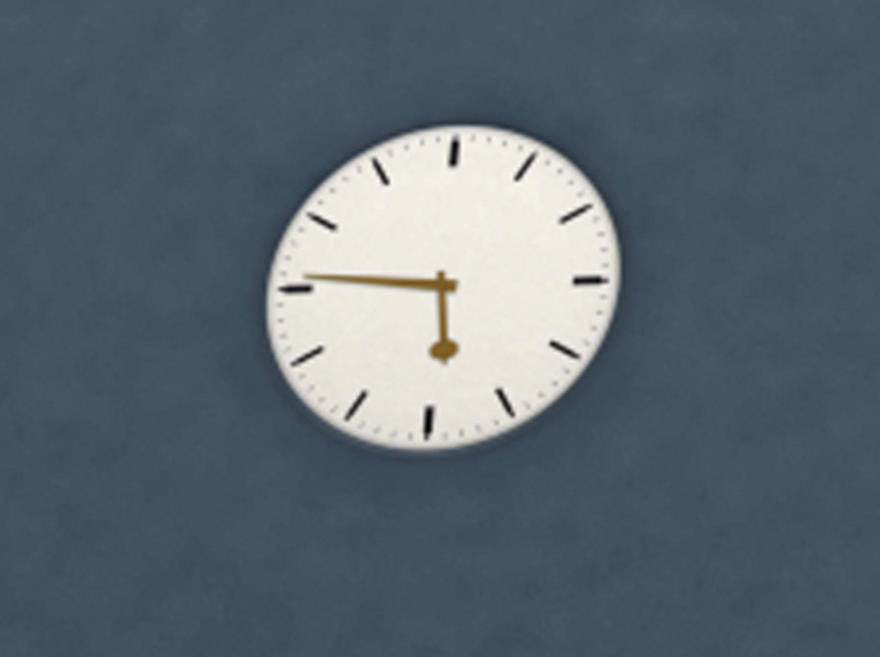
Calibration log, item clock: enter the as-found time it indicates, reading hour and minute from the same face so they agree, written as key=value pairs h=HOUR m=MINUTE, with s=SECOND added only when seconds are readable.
h=5 m=46
